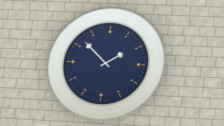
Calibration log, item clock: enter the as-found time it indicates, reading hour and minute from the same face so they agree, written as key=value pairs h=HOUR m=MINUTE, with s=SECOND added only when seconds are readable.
h=1 m=52
